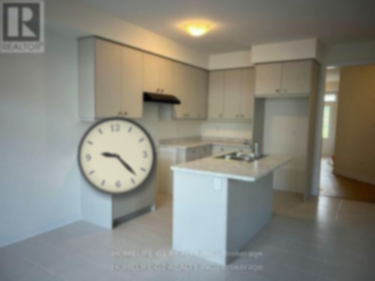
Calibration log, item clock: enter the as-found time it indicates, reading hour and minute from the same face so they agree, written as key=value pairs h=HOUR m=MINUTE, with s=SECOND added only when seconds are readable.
h=9 m=23
